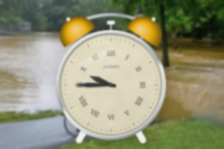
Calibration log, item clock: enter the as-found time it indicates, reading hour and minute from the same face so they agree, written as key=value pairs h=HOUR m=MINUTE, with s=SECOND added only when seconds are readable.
h=9 m=45
